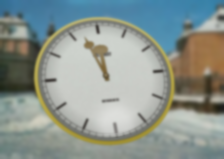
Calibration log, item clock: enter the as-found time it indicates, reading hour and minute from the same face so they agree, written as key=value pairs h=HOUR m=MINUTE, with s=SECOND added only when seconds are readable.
h=11 m=57
